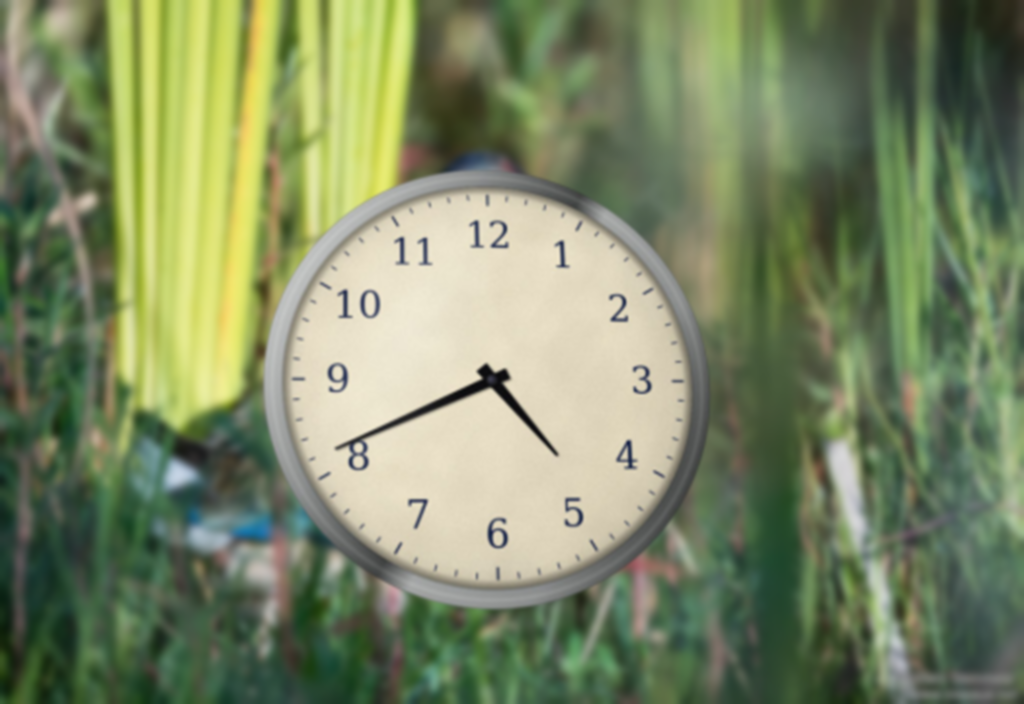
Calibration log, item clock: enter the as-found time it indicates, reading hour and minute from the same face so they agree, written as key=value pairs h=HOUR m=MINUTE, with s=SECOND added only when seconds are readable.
h=4 m=41
